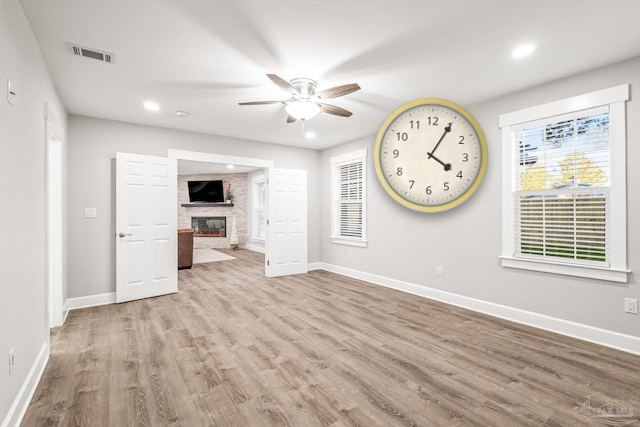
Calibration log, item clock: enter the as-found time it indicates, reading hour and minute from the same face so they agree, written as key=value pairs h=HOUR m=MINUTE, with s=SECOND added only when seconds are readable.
h=4 m=5
